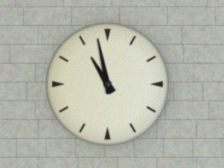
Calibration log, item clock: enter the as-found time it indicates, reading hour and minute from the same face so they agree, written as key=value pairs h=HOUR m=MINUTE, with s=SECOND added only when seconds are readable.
h=10 m=58
